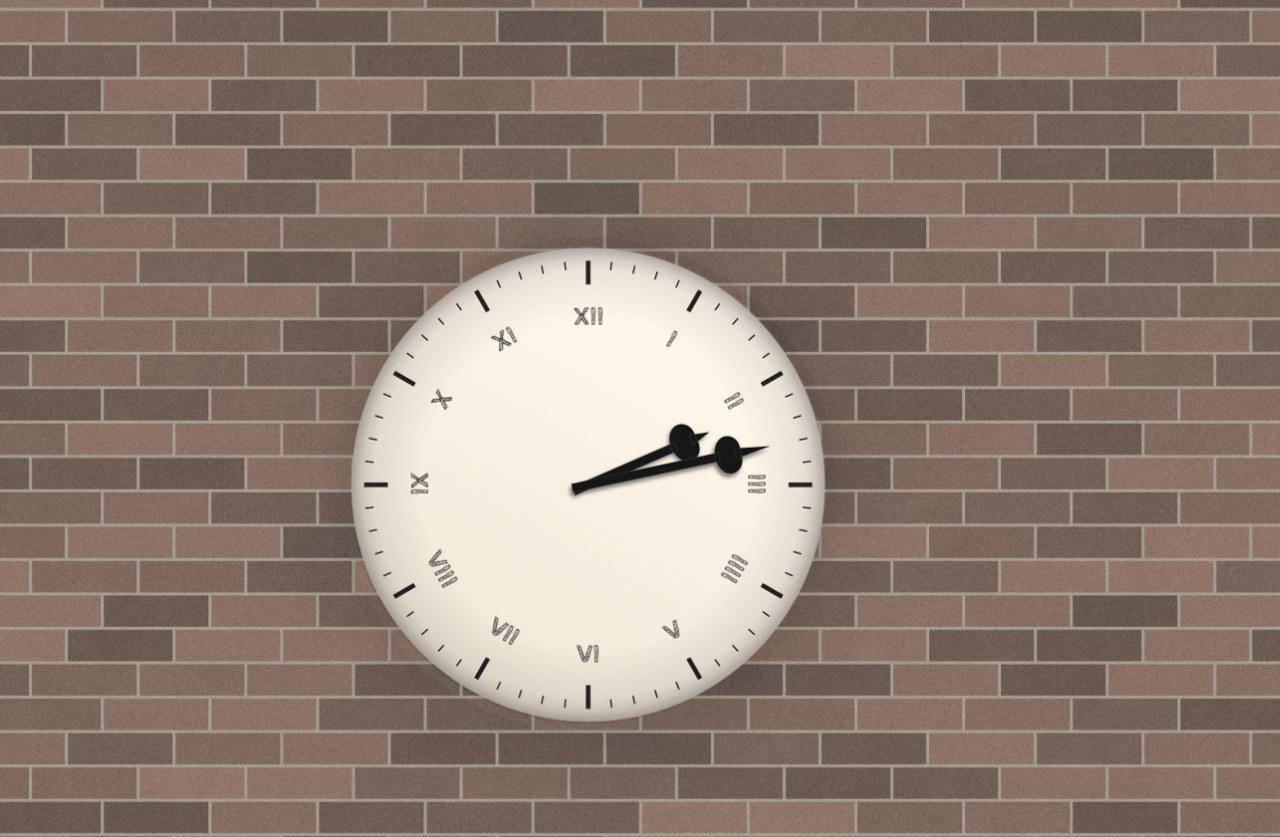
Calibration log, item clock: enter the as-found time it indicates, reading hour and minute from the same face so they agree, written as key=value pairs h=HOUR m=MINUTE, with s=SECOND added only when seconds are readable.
h=2 m=13
